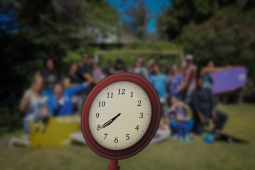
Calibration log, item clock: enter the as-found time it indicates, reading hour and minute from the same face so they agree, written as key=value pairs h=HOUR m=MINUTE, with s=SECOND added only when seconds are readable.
h=7 m=39
